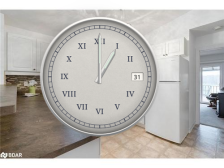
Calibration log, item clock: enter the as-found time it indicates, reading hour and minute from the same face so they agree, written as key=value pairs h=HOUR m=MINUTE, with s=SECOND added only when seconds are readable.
h=1 m=0
